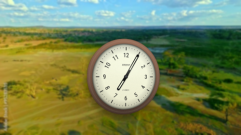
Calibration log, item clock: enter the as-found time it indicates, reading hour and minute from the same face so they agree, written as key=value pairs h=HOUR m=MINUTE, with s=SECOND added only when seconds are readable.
h=7 m=5
